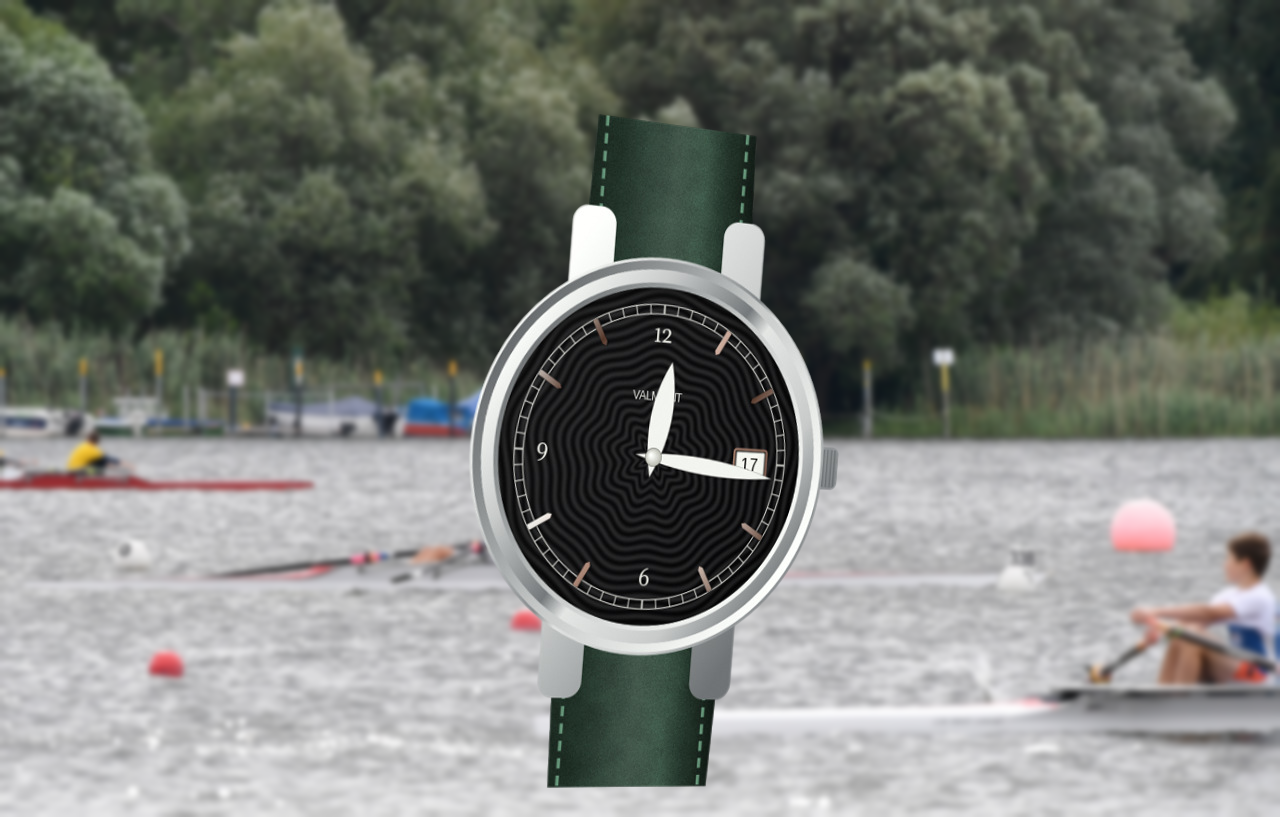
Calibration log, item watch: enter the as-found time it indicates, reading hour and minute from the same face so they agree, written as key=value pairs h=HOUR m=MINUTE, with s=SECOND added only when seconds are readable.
h=12 m=16
